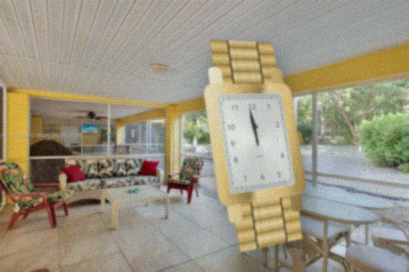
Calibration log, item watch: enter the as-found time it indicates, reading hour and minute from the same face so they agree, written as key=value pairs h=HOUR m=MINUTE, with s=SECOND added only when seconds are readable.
h=11 m=59
